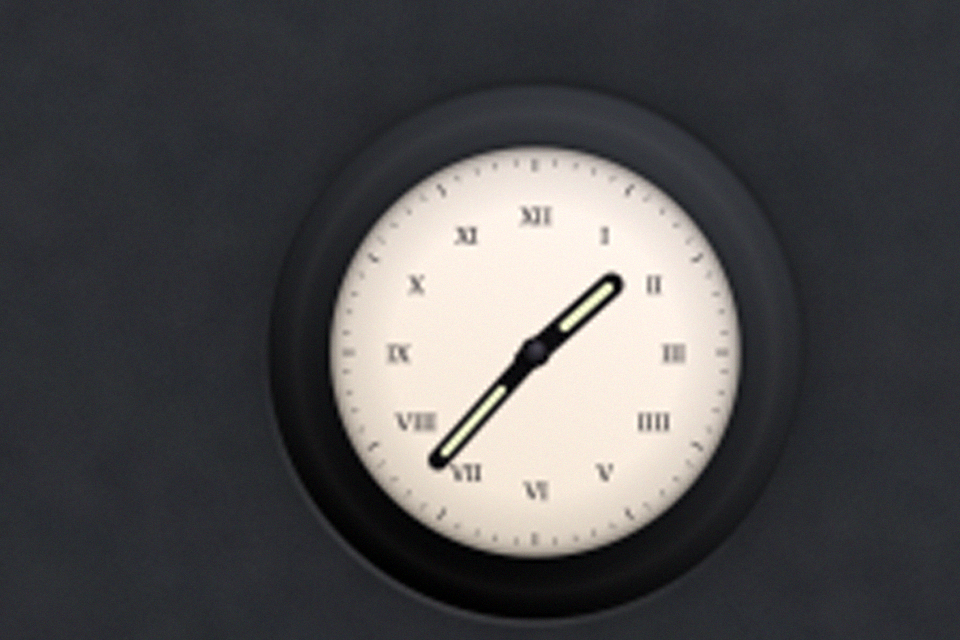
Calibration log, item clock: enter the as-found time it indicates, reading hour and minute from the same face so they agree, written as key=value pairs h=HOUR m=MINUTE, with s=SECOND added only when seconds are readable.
h=1 m=37
